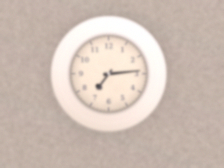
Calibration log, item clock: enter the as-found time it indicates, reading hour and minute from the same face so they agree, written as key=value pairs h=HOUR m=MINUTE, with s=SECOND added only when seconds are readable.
h=7 m=14
